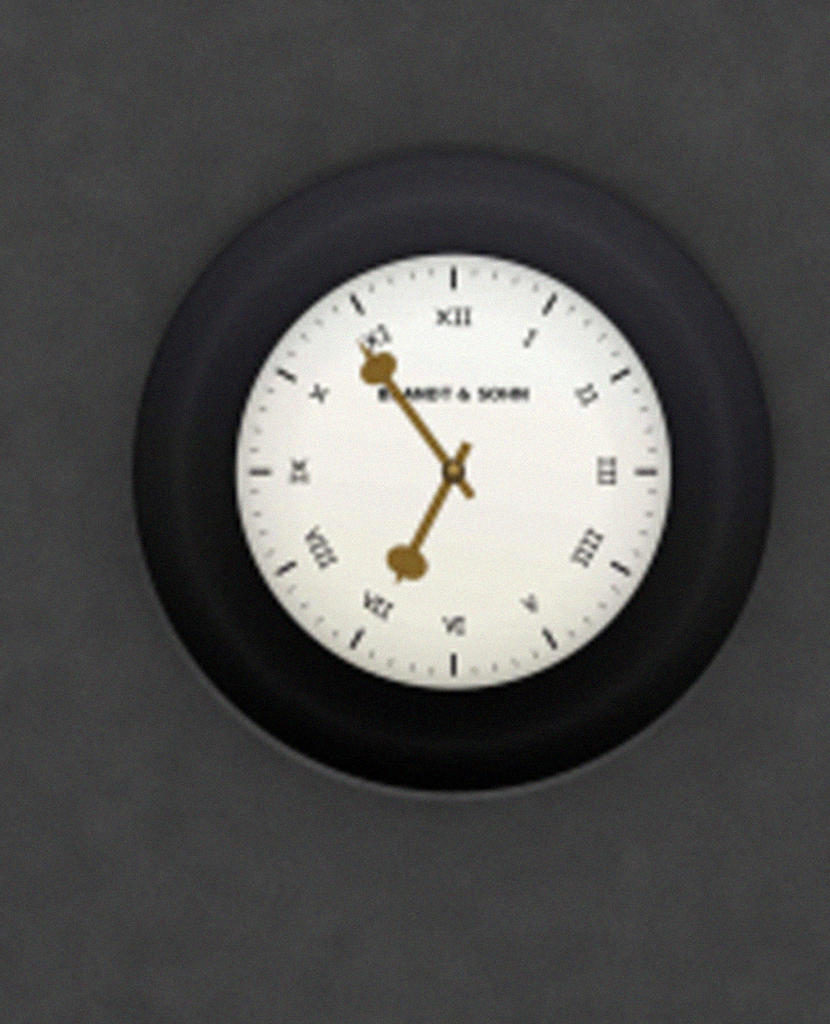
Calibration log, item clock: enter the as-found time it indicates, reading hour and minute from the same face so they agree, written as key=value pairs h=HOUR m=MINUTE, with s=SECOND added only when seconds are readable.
h=6 m=54
